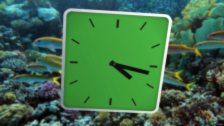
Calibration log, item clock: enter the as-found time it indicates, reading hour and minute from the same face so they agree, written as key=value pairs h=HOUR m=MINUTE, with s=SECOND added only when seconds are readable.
h=4 m=17
